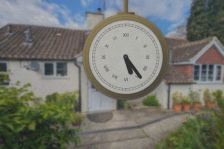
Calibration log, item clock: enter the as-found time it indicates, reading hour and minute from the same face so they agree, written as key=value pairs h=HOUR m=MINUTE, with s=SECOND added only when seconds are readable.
h=5 m=24
